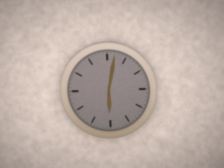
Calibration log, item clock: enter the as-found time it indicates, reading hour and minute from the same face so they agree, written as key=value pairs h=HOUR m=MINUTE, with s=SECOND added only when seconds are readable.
h=6 m=2
